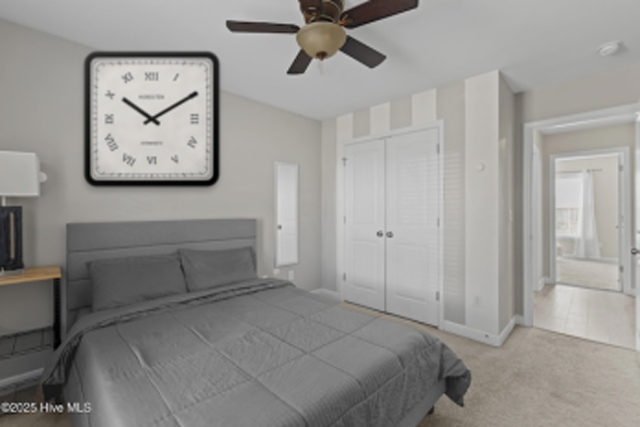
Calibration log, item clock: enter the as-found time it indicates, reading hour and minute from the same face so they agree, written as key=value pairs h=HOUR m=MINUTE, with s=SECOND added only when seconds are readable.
h=10 m=10
